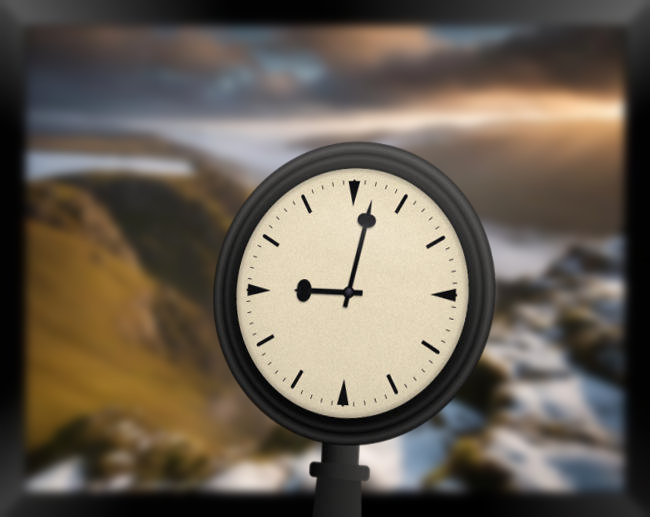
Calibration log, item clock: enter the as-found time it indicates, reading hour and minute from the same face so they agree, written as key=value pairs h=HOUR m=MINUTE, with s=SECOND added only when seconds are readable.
h=9 m=2
